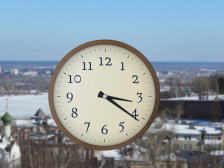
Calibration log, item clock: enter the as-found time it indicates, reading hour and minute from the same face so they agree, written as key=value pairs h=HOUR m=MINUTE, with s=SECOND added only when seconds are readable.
h=3 m=21
